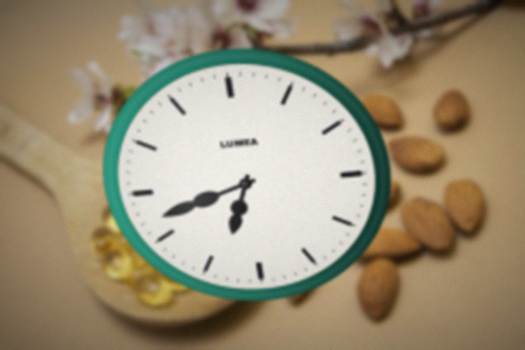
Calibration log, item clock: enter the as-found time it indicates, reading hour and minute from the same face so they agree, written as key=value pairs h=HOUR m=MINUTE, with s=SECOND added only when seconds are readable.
h=6 m=42
